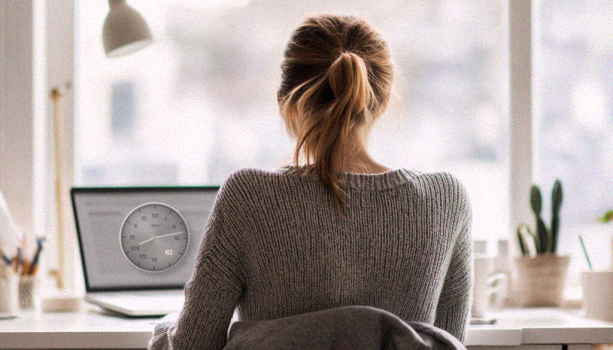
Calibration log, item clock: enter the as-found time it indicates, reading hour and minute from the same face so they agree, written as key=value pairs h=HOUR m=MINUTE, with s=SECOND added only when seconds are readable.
h=8 m=13
